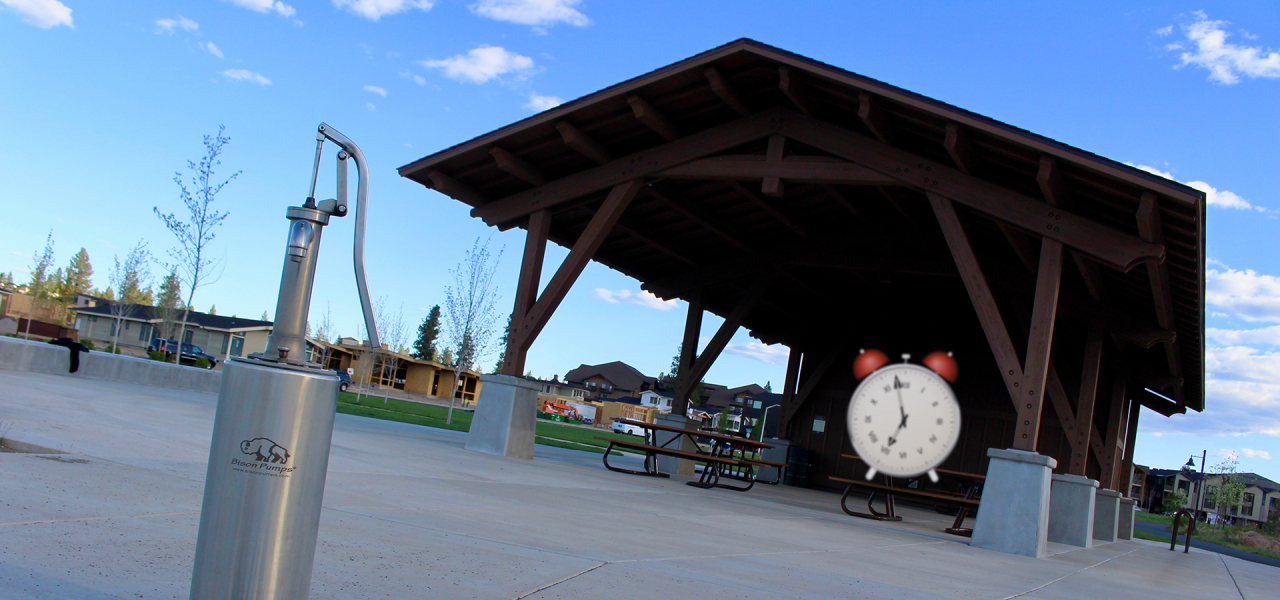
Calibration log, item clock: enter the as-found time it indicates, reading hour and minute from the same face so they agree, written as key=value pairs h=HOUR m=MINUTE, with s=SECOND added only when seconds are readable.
h=6 m=58
